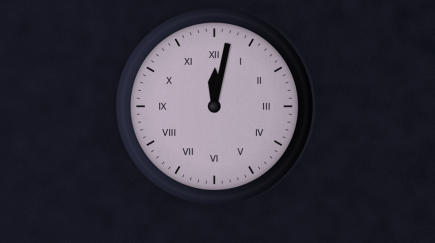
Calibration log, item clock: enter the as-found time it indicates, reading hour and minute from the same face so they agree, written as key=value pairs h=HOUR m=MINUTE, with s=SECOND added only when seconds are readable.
h=12 m=2
